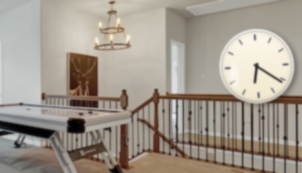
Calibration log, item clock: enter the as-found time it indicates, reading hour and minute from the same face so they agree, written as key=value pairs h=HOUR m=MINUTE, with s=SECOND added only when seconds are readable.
h=6 m=21
